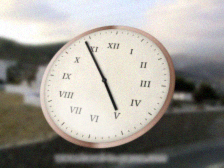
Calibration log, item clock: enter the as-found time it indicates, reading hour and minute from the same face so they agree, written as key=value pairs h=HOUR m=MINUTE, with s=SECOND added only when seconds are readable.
h=4 m=54
